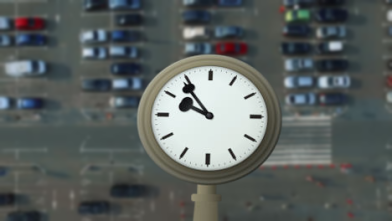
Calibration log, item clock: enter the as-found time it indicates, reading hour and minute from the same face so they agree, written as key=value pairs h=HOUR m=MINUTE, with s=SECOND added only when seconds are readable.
h=9 m=54
